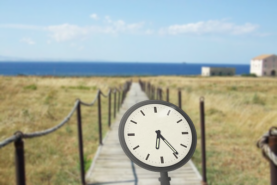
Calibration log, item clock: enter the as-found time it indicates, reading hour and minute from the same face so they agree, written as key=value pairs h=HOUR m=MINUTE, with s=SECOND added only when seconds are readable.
h=6 m=24
